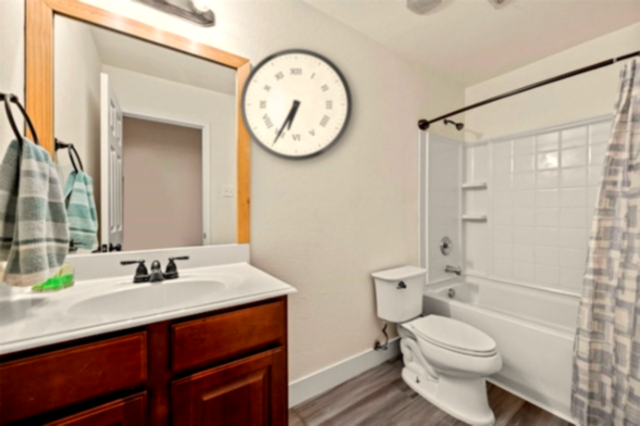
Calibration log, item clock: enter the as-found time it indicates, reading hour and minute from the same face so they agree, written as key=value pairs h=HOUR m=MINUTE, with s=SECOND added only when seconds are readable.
h=6 m=35
